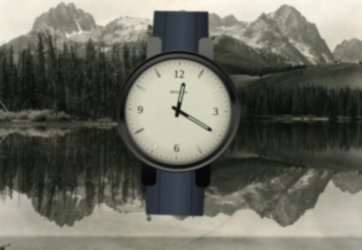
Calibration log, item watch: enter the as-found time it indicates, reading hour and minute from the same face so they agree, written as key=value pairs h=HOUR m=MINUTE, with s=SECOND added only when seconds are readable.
h=12 m=20
